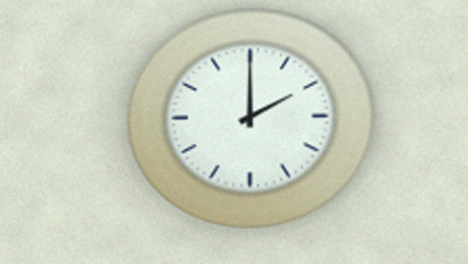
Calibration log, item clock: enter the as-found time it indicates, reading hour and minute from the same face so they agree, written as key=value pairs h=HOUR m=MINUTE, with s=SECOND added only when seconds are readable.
h=2 m=0
